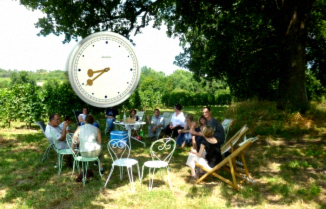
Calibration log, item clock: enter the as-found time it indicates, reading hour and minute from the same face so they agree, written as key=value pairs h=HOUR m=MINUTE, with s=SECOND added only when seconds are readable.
h=8 m=39
